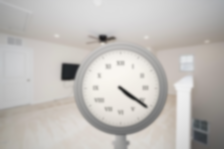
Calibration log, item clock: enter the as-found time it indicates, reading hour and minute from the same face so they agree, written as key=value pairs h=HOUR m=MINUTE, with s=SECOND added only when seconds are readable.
h=4 m=21
